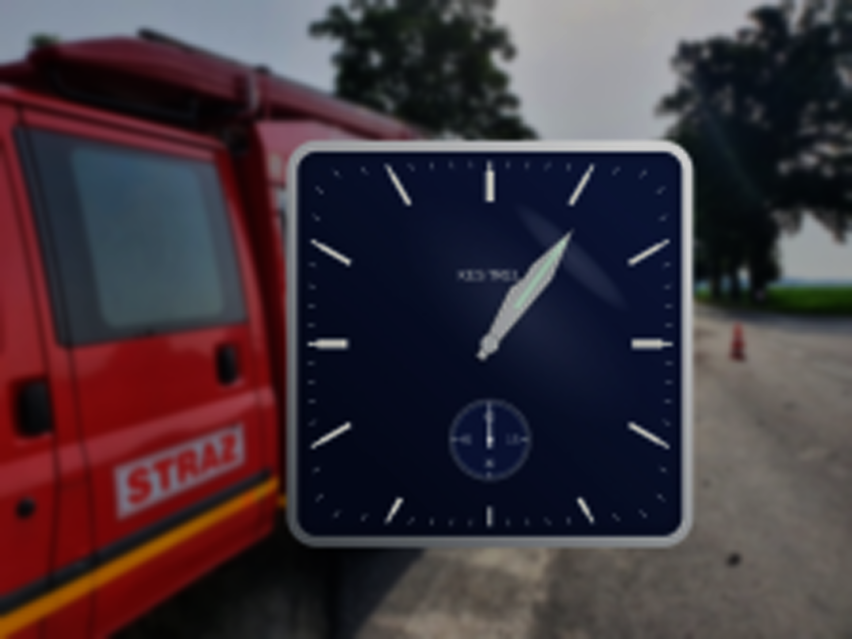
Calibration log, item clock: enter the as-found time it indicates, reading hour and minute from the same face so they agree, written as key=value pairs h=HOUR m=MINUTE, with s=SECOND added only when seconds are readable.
h=1 m=6
